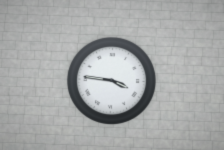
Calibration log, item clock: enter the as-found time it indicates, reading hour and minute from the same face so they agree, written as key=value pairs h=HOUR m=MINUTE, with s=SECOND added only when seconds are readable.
h=3 m=46
